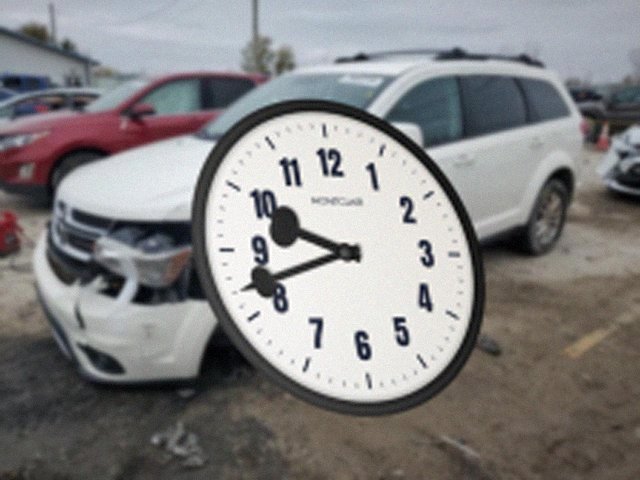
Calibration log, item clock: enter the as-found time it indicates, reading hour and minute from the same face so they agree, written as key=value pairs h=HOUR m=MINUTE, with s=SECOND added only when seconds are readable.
h=9 m=42
